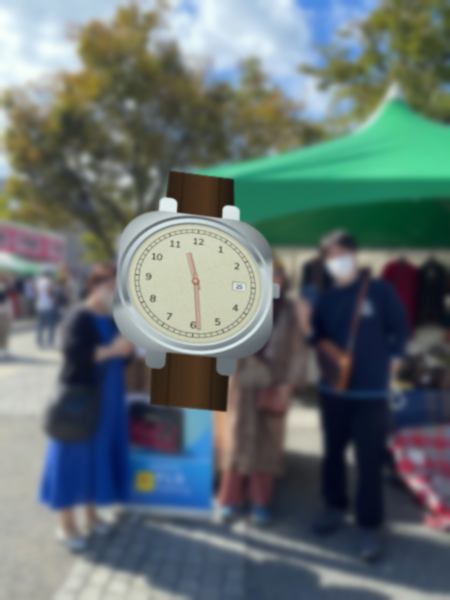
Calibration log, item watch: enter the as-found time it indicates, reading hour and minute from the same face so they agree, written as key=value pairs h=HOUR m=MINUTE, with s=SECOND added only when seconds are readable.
h=11 m=29
